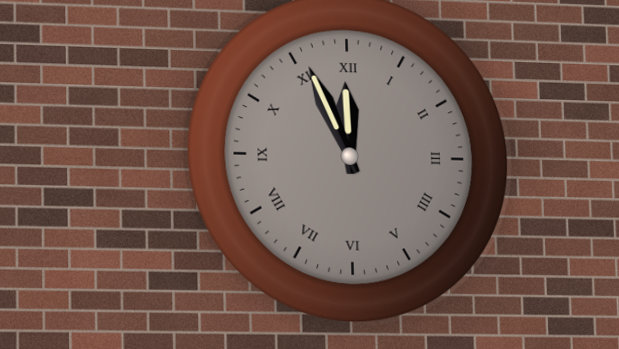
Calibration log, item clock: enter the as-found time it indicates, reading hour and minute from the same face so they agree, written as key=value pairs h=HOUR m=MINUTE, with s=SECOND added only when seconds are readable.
h=11 m=56
